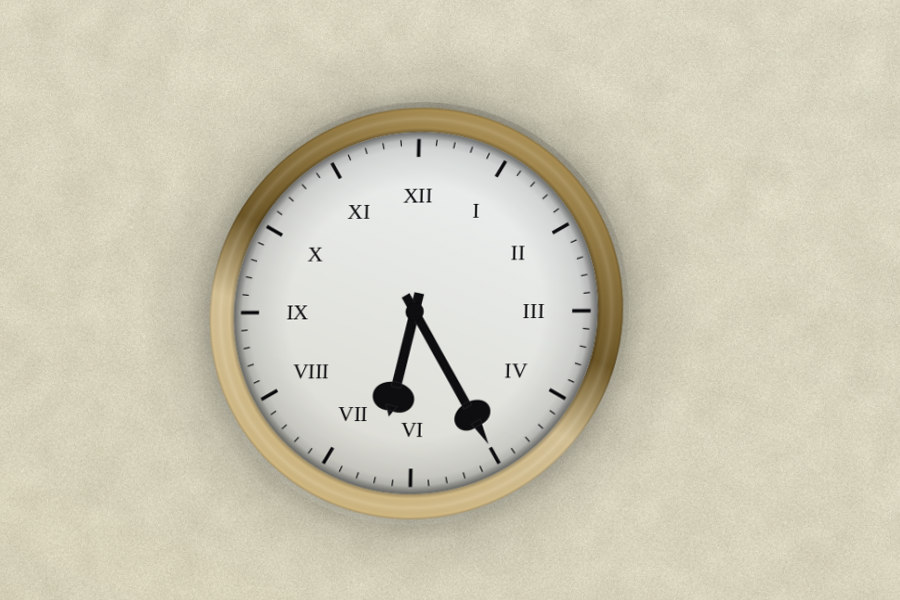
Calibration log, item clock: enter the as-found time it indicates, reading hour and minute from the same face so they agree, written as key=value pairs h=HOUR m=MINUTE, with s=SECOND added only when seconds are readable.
h=6 m=25
